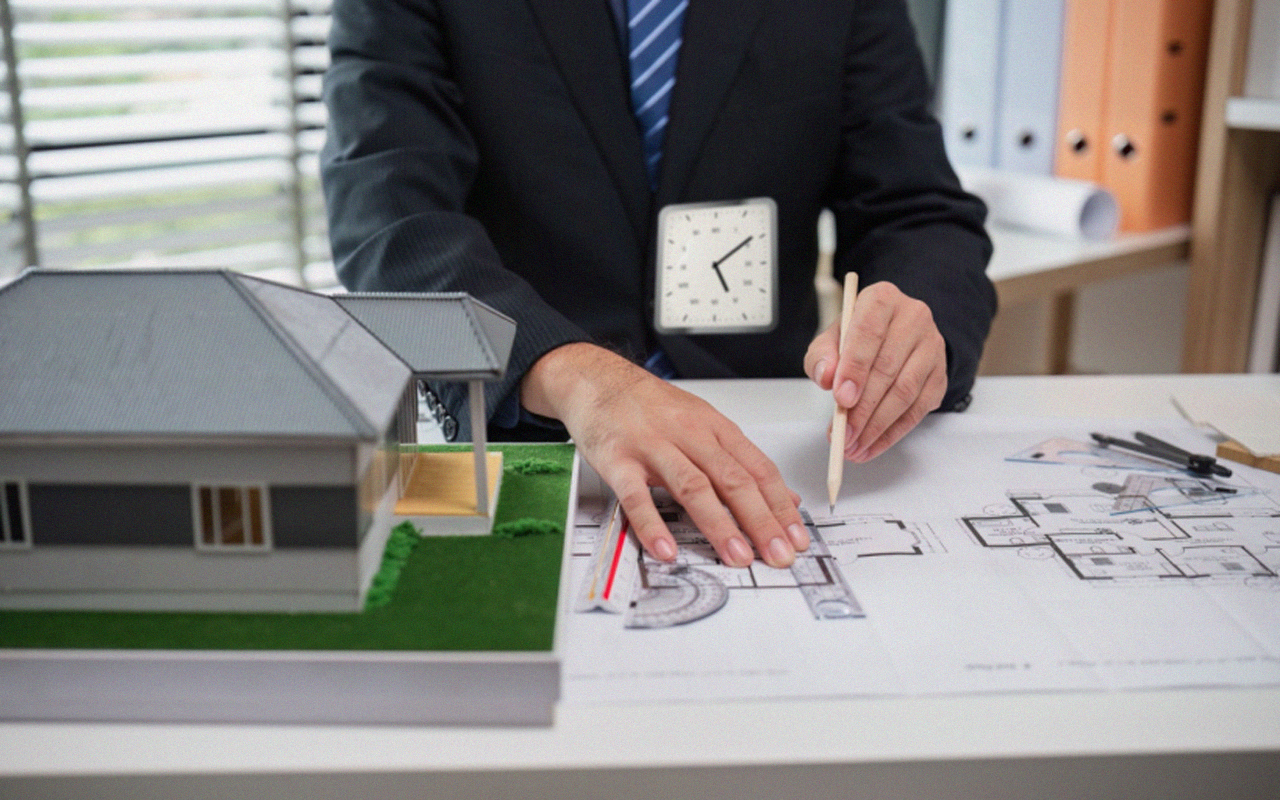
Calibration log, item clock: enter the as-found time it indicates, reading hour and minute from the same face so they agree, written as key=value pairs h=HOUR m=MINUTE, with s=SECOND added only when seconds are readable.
h=5 m=9
